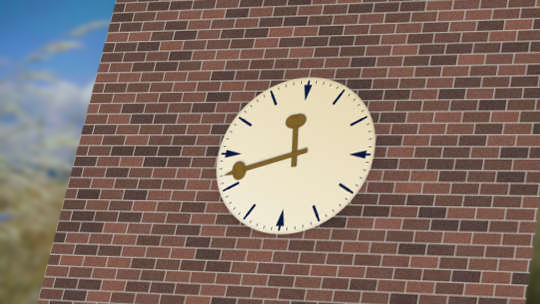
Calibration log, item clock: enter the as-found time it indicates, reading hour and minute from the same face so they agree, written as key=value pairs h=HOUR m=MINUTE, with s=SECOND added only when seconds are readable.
h=11 m=42
